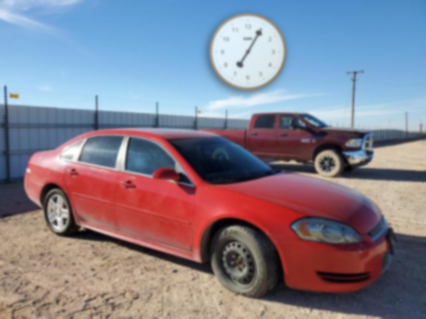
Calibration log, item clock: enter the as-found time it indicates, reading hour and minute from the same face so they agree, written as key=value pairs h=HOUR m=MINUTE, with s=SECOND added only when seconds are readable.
h=7 m=5
